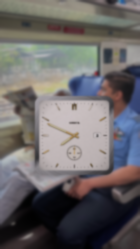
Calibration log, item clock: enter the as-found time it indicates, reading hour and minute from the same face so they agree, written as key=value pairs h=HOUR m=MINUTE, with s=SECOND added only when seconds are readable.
h=7 m=49
